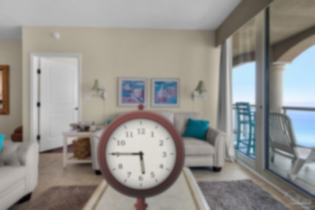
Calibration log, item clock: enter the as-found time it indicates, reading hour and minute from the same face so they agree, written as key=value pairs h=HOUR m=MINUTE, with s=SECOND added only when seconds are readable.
h=5 m=45
